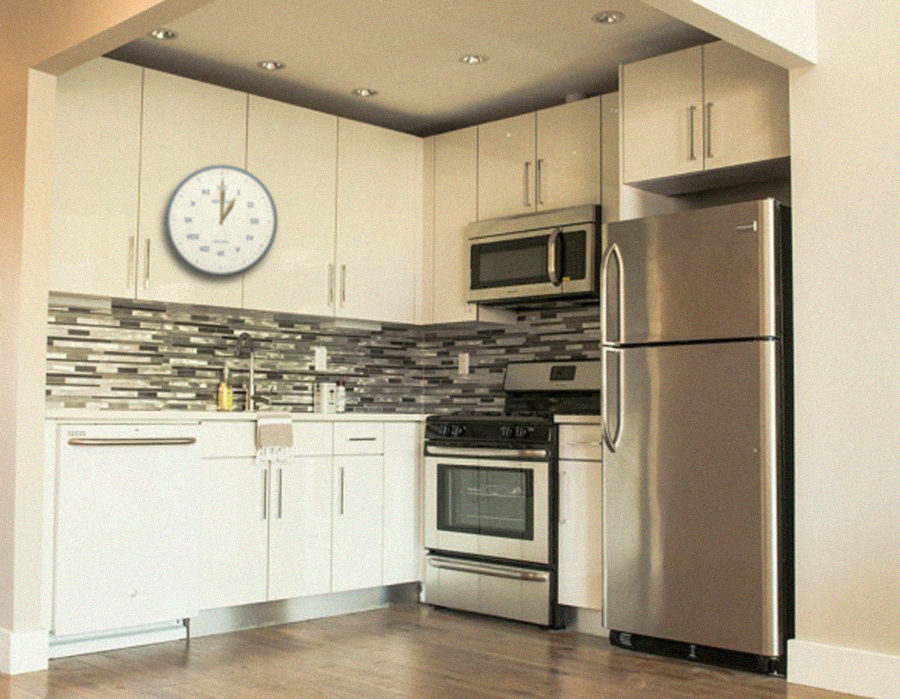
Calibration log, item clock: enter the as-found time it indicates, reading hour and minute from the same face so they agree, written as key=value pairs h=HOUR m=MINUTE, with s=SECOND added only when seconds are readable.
h=1 m=0
